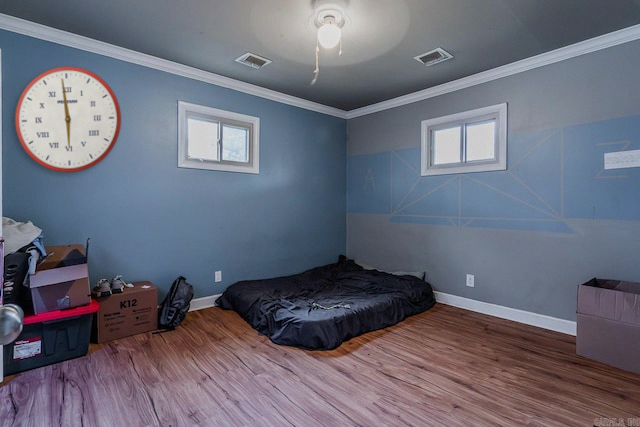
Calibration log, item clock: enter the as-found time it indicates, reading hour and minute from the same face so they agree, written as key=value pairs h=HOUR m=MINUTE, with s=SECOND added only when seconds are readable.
h=5 m=59
